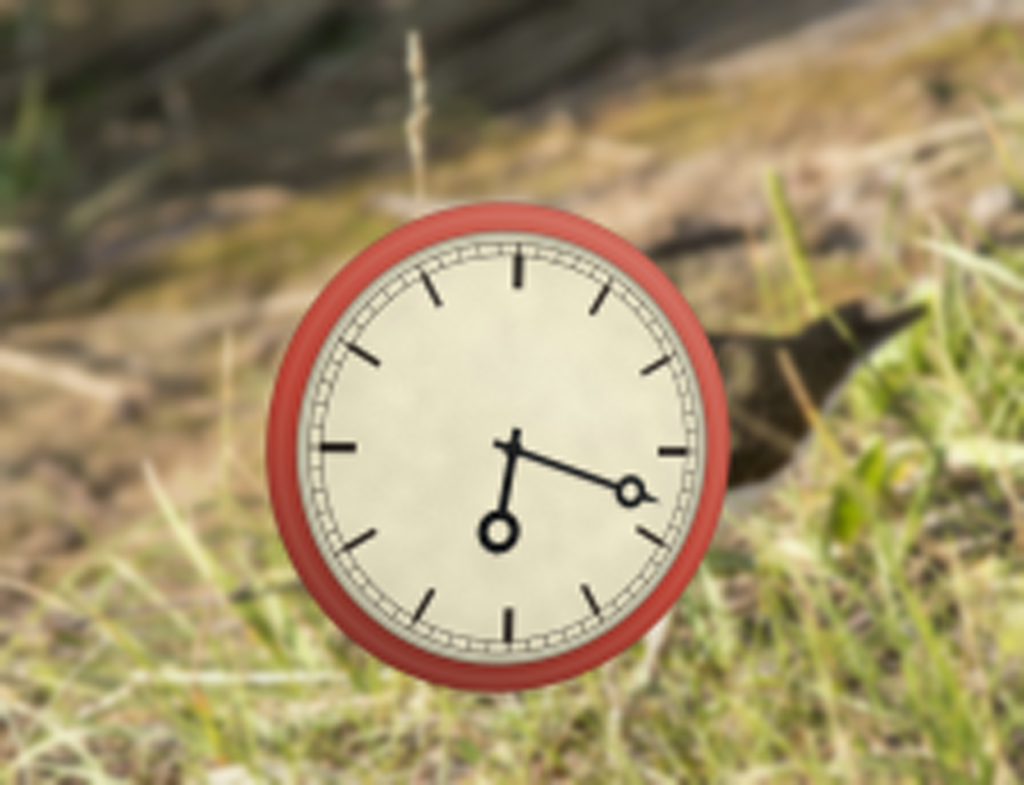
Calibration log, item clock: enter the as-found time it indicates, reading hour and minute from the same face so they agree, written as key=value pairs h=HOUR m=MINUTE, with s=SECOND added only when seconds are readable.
h=6 m=18
